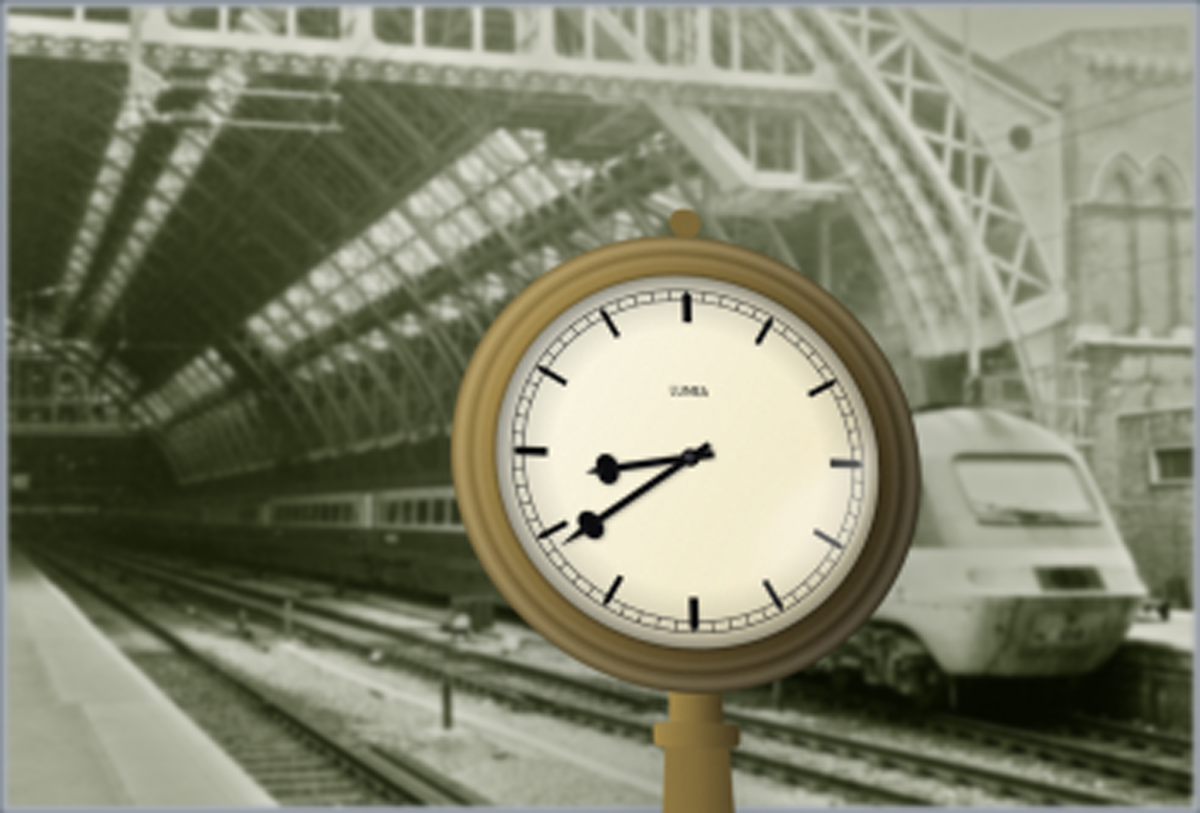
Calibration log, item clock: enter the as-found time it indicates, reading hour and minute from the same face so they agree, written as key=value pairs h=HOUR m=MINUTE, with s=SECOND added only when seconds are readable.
h=8 m=39
